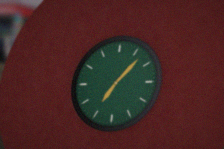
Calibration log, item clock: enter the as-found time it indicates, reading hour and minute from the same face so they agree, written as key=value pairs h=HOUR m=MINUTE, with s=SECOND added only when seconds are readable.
h=7 m=7
